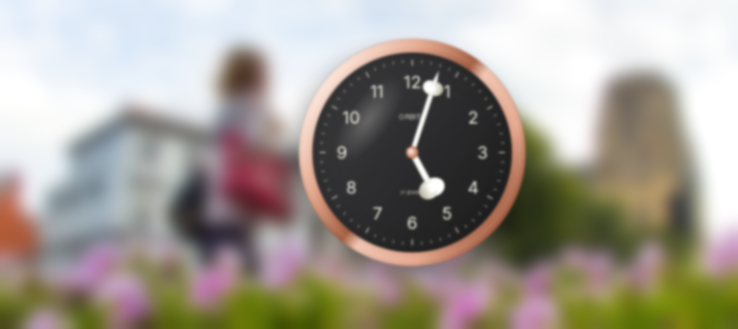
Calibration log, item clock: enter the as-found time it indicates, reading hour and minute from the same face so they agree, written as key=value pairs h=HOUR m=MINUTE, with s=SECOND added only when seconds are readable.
h=5 m=3
